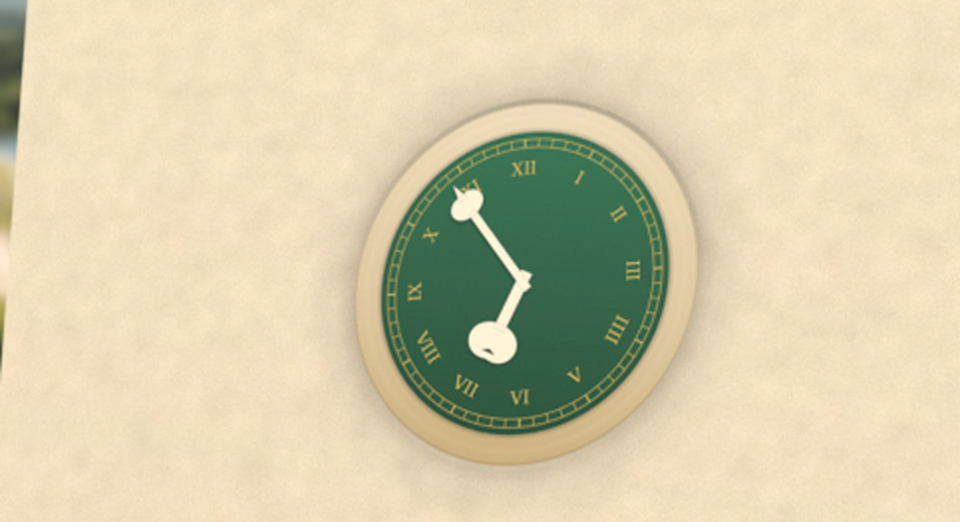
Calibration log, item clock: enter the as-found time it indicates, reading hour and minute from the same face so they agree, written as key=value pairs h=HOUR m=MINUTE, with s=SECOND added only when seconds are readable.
h=6 m=54
